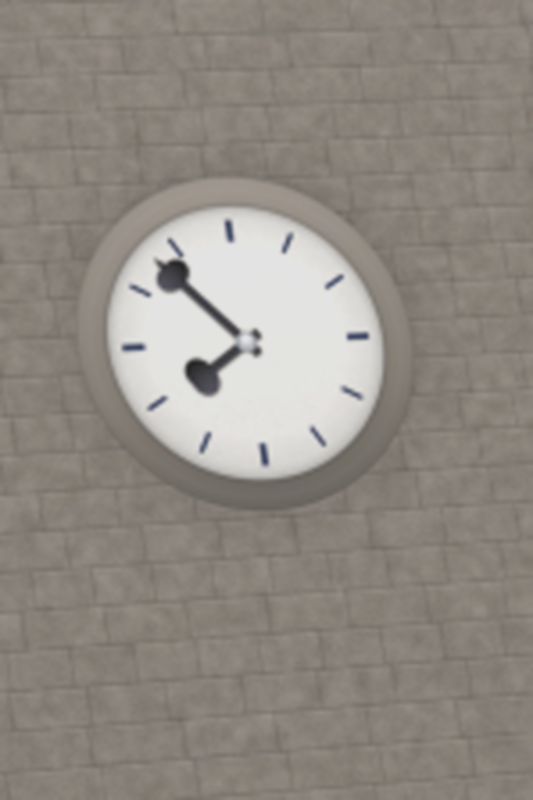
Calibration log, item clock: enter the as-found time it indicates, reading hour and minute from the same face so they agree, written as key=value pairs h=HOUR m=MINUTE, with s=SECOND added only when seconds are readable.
h=7 m=53
